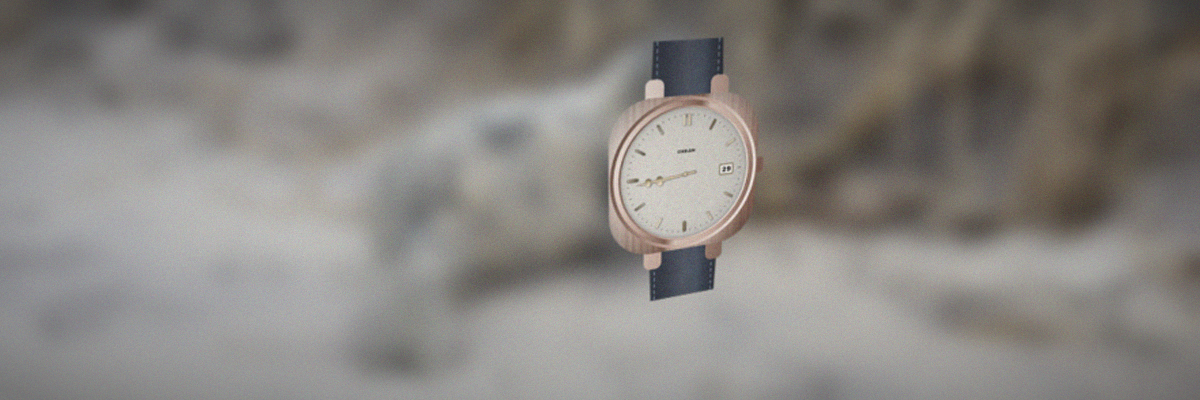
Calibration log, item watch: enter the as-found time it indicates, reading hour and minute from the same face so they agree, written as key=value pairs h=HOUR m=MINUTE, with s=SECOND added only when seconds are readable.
h=8 m=44
